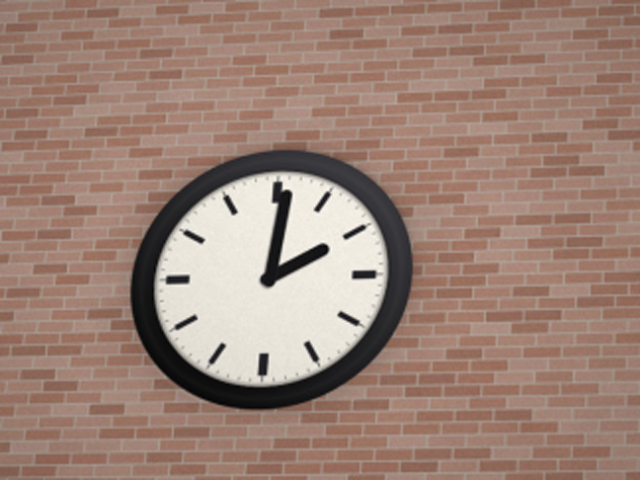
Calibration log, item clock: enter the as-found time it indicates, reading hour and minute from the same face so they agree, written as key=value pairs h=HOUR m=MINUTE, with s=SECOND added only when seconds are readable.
h=2 m=1
